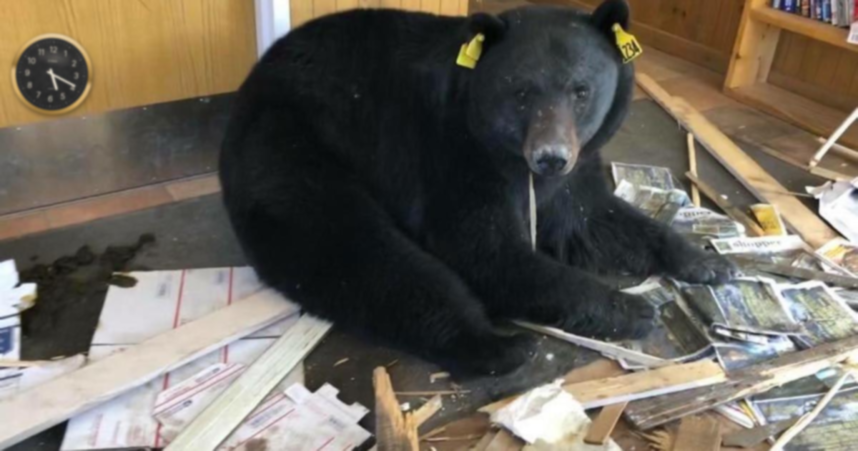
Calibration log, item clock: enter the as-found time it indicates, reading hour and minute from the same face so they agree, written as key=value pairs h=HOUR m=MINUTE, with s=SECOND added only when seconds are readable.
h=5 m=19
